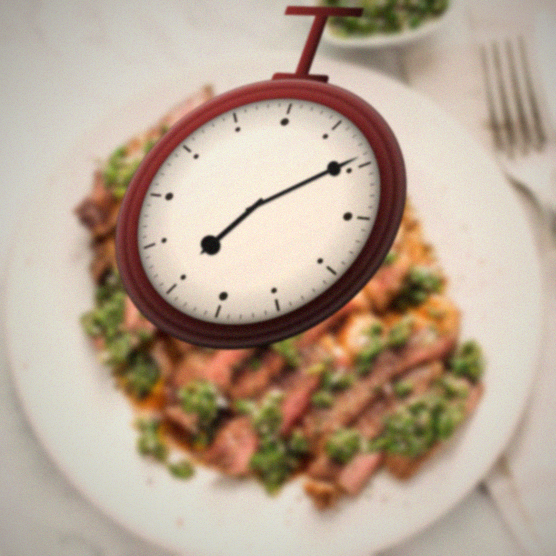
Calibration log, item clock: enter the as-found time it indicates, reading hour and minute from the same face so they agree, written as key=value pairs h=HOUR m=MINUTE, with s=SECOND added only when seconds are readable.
h=7 m=9
